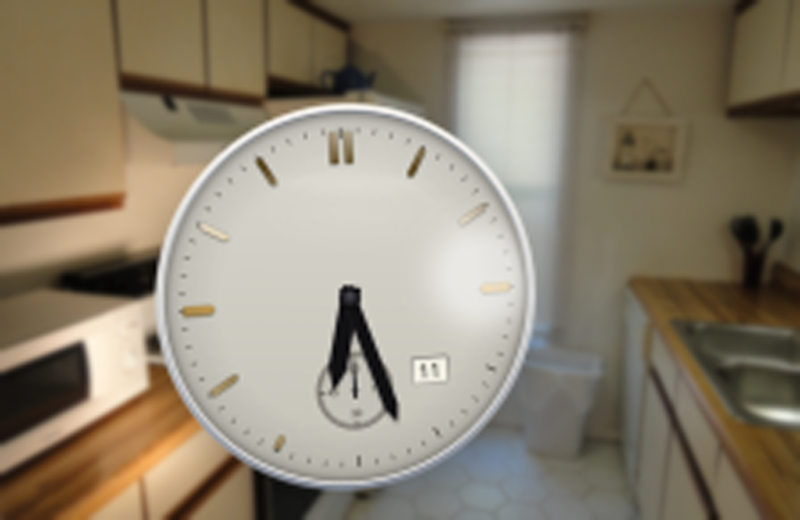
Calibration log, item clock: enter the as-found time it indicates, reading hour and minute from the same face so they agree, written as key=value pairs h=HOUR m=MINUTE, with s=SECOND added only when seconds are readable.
h=6 m=27
